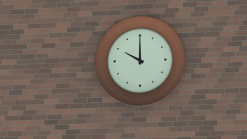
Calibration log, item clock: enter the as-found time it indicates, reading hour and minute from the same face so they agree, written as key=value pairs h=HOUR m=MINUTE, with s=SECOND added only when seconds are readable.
h=10 m=0
